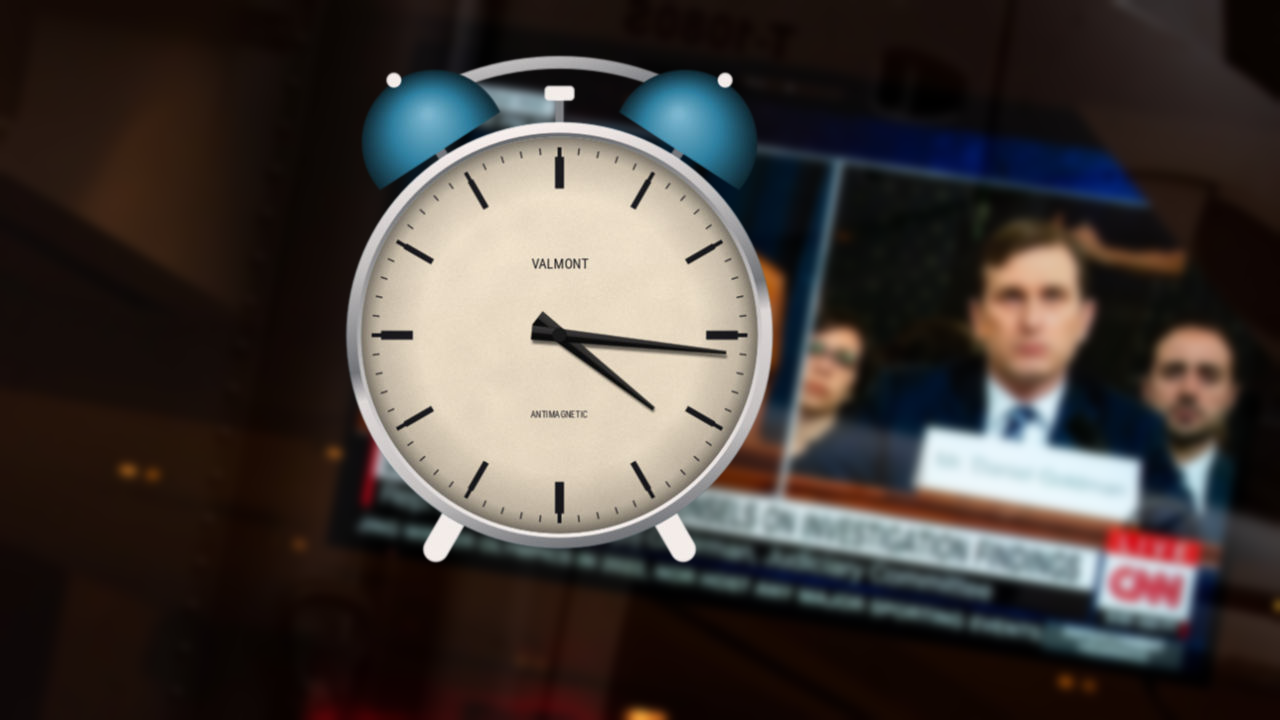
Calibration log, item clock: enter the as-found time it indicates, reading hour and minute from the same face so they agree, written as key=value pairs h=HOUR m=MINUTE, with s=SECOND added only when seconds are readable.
h=4 m=16
